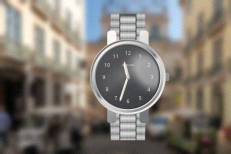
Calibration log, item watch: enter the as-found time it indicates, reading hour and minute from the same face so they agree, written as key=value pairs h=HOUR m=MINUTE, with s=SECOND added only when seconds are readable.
h=11 m=33
